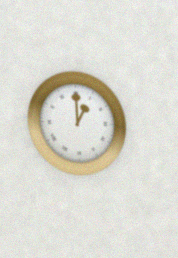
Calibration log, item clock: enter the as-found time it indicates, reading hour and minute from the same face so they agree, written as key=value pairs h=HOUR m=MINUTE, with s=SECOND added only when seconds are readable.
h=1 m=0
